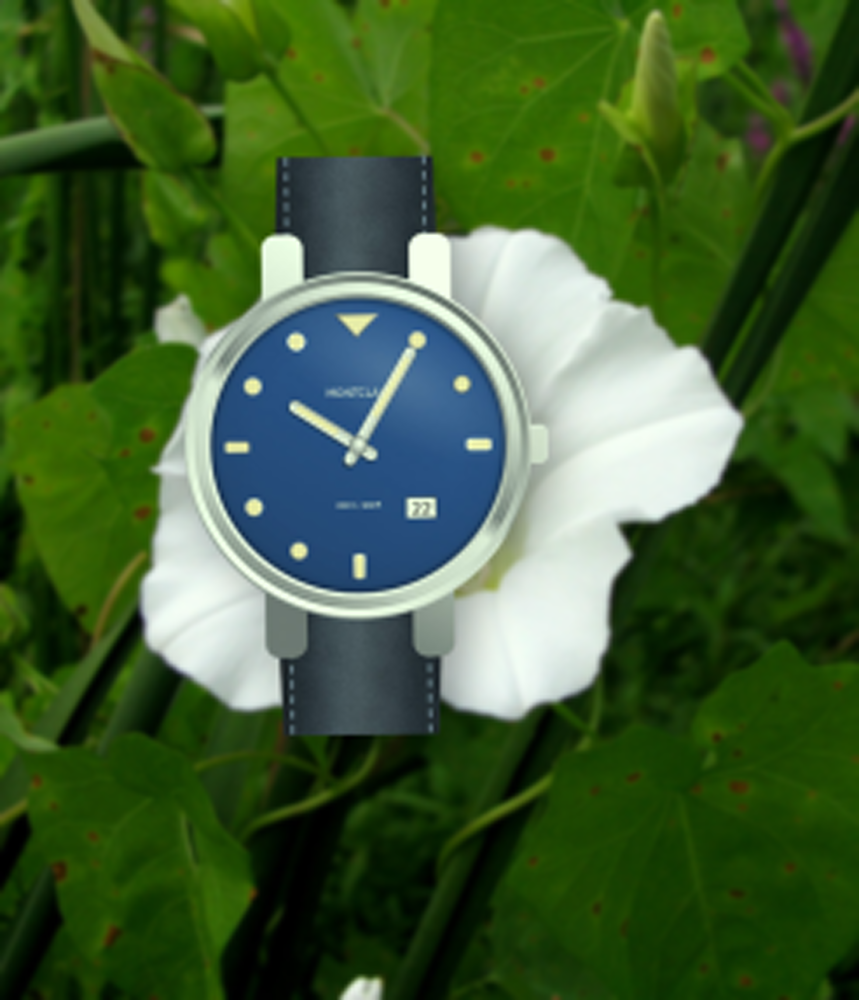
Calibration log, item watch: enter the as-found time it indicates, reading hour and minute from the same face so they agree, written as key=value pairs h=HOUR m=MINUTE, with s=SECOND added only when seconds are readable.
h=10 m=5
